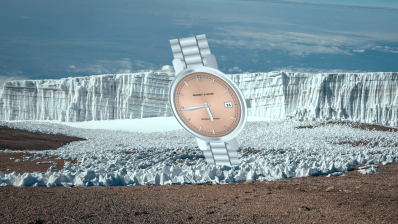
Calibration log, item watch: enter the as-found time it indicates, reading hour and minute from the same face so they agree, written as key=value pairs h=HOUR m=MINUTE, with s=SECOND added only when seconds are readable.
h=5 m=44
